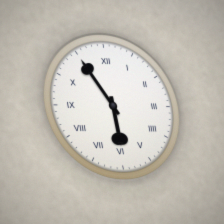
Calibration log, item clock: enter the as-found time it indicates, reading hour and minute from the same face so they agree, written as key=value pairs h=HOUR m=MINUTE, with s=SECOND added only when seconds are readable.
h=5 m=55
